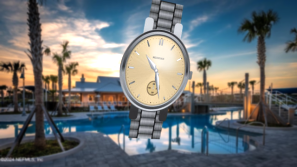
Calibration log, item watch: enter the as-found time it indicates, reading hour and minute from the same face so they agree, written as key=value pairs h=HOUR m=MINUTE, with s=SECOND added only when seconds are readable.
h=10 m=27
